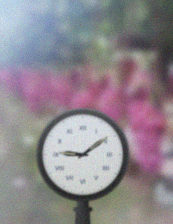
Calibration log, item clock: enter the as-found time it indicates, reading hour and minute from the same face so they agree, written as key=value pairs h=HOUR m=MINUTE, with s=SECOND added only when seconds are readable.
h=9 m=9
